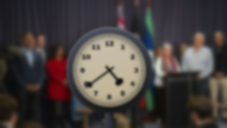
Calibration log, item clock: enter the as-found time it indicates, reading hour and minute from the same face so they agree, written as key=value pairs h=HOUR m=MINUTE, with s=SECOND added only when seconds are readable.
h=4 m=39
